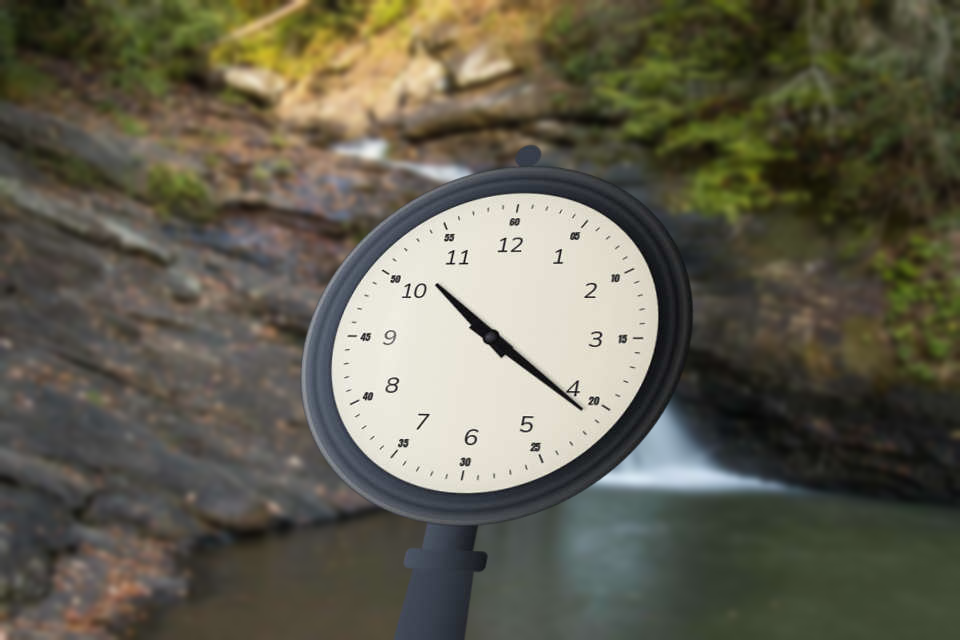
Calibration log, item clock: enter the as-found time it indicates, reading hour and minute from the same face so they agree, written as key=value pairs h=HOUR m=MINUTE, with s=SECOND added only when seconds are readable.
h=10 m=21
